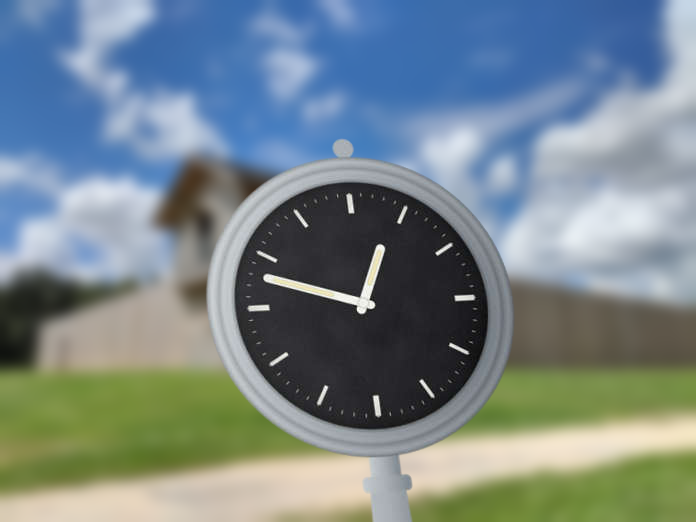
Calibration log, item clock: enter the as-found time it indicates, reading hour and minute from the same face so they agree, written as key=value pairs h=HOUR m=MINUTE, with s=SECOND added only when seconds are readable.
h=12 m=48
